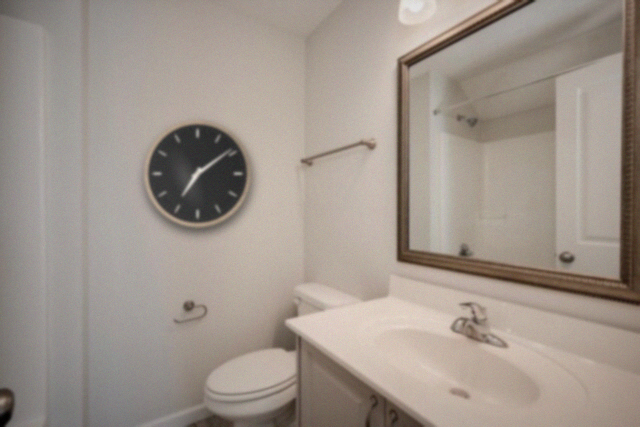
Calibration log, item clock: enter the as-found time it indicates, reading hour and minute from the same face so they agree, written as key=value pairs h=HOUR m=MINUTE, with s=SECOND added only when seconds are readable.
h=7 m=9
